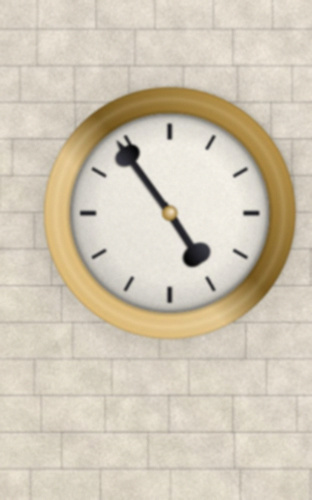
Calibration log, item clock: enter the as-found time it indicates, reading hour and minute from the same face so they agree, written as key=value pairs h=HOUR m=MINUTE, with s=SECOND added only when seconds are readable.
h=4 m=54
